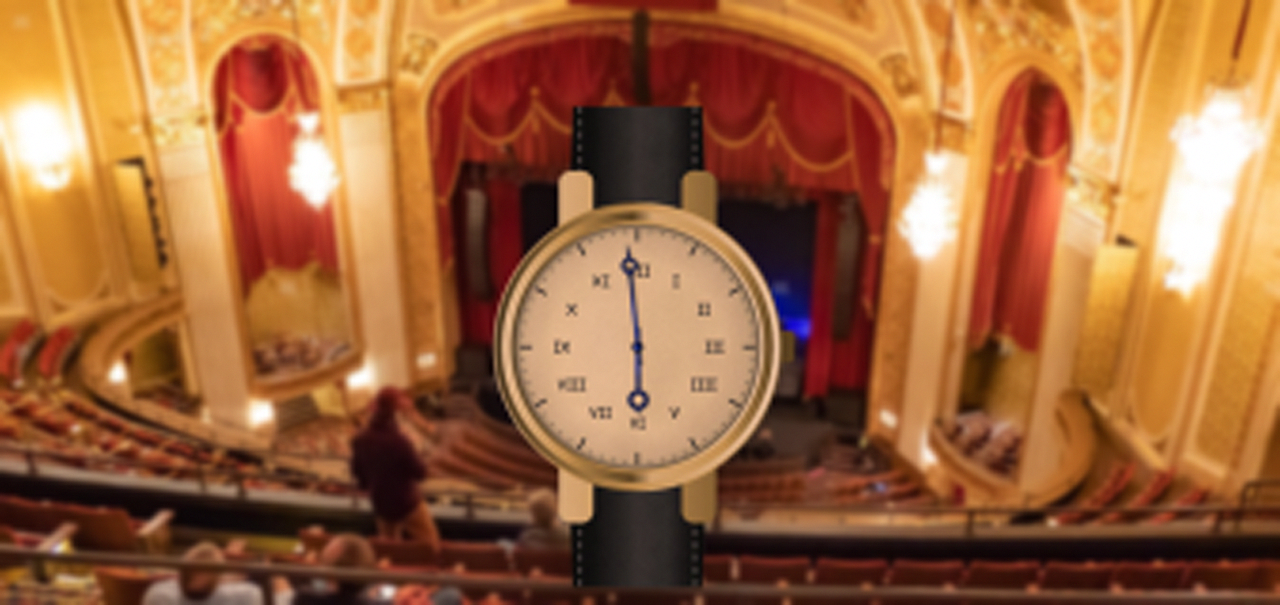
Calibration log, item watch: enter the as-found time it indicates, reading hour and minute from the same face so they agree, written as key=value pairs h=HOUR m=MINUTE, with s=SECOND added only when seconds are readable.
h=5 m=59
